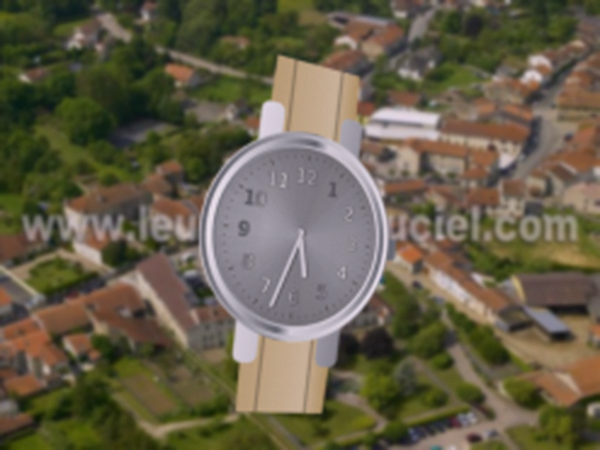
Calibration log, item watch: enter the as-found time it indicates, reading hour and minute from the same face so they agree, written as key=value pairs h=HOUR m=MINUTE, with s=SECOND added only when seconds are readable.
h=5 m=33
